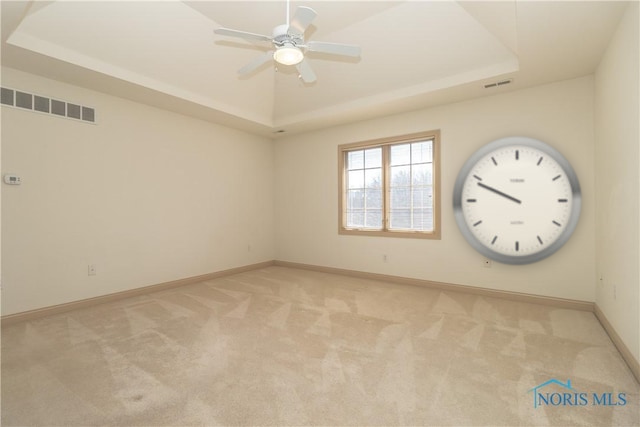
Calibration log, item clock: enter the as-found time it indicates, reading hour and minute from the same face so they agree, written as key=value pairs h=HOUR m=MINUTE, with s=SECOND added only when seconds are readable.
h=9 m=49
